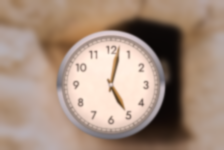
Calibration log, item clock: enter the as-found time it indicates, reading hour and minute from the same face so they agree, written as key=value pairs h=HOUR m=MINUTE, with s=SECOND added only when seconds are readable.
h=5 m=2
